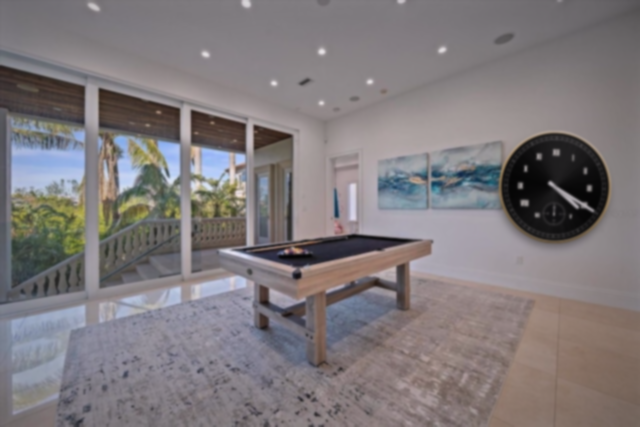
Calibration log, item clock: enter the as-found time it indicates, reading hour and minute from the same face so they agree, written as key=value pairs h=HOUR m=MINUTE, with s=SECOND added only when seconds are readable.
h=4 m=20
